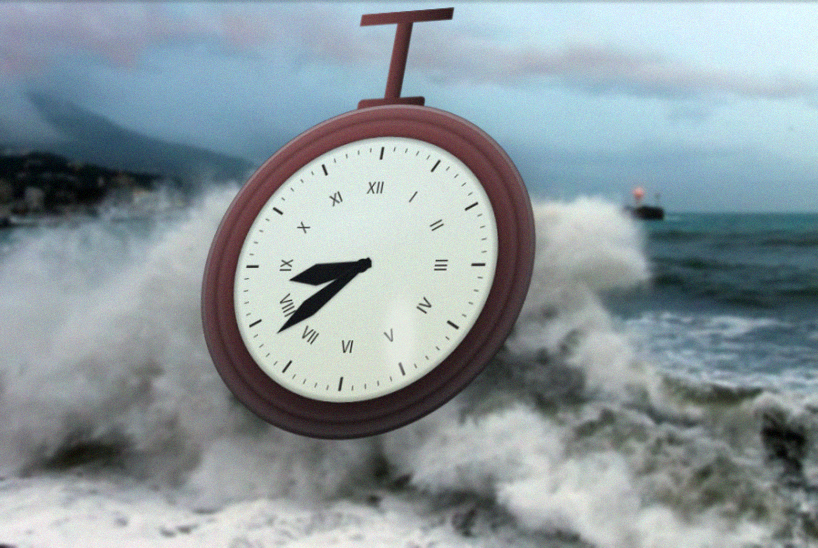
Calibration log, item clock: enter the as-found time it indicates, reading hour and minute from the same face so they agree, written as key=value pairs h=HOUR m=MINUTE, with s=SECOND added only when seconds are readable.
h=8 m=38
